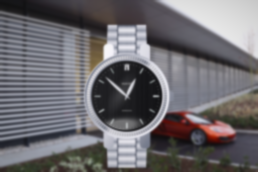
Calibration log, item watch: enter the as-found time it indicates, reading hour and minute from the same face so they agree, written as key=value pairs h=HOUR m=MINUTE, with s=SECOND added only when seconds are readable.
h=12 m=52
